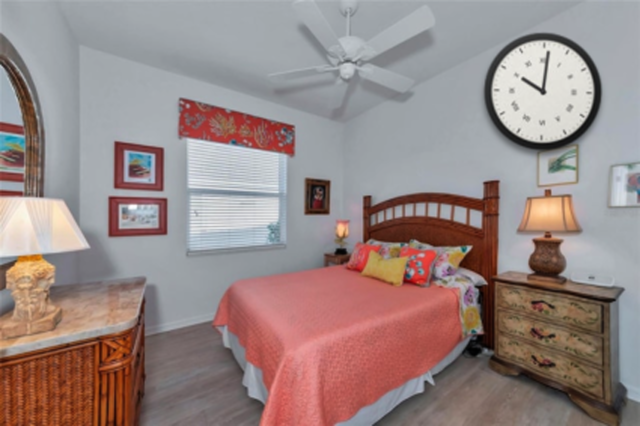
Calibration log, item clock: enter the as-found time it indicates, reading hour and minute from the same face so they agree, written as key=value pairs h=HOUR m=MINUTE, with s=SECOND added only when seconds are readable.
h=10 m=1
